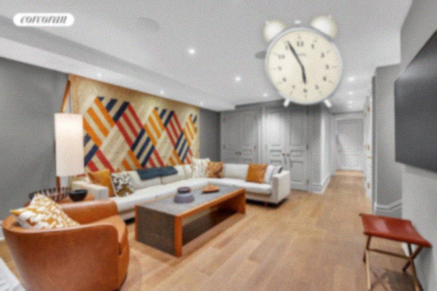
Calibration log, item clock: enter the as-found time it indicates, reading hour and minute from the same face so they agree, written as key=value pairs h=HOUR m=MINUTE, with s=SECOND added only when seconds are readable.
h=5 m=56
